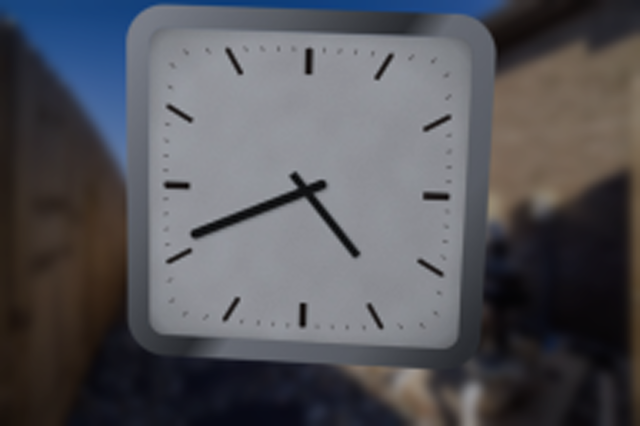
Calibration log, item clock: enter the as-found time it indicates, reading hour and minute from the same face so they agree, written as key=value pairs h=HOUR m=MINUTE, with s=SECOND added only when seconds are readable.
h=4 m=41
